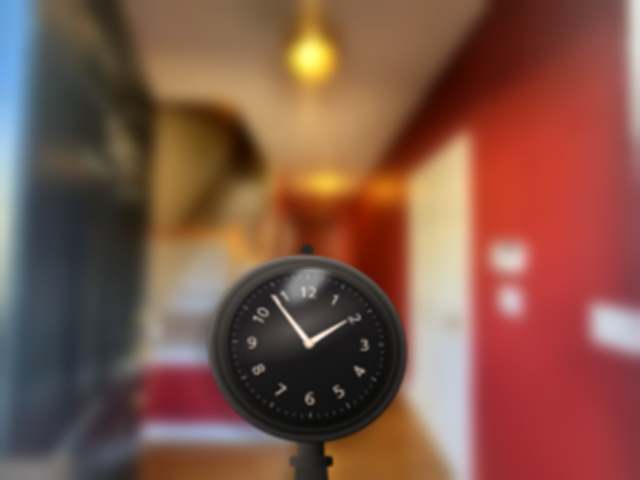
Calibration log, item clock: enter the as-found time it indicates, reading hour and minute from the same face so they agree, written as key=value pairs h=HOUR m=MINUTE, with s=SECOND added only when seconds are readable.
h=1 m=54
